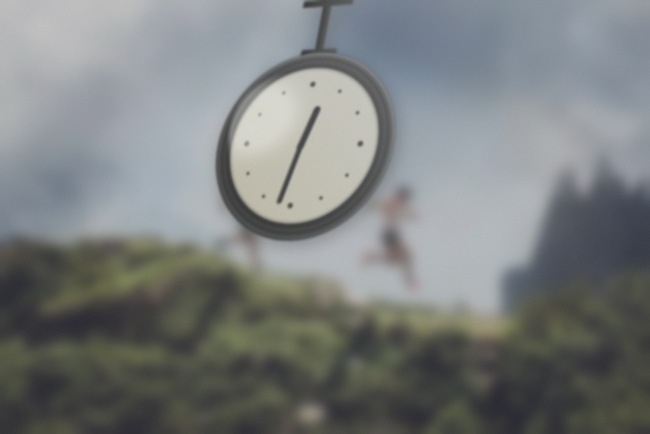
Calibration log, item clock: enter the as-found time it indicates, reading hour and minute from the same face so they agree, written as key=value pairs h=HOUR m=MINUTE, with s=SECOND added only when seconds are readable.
h=12 m=32
